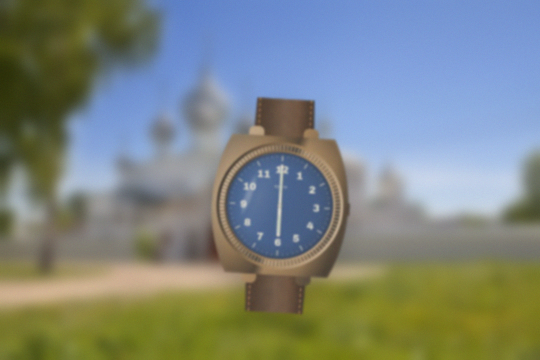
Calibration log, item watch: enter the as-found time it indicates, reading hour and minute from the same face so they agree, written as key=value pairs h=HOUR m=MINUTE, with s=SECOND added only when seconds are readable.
h=6 m=0
